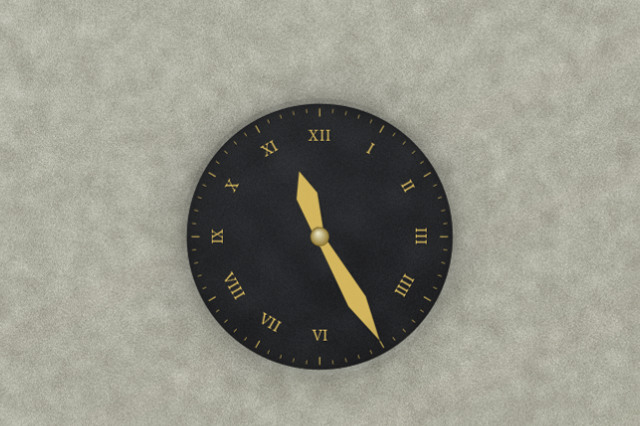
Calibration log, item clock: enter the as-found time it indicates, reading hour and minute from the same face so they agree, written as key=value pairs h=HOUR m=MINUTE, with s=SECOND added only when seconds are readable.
h=11 m=25
